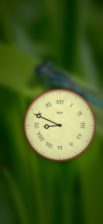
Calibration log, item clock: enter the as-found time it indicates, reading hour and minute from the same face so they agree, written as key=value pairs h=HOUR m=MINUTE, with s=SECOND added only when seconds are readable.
h=8 m=49
